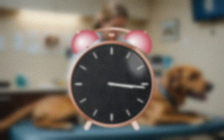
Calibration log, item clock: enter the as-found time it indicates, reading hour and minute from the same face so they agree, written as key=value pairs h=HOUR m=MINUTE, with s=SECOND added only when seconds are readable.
h=3 m=16
